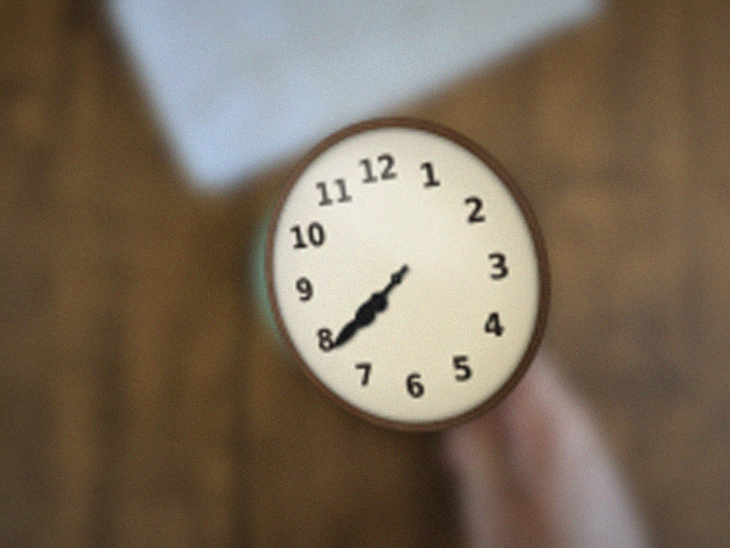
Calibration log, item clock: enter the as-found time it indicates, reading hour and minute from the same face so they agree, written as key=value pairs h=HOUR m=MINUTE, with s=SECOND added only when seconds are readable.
h=7 m=39
